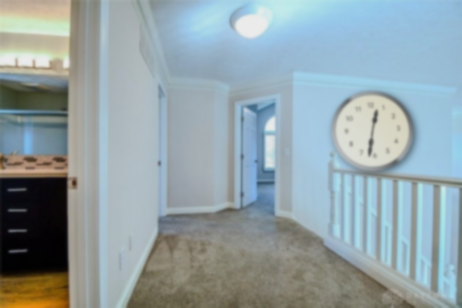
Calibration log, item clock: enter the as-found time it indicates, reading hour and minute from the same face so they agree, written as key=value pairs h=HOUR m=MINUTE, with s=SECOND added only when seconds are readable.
h=12 m=32
